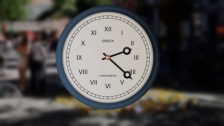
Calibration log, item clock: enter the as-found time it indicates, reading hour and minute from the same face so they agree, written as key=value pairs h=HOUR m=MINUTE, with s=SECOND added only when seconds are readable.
h=2 m=22
